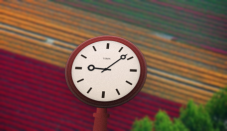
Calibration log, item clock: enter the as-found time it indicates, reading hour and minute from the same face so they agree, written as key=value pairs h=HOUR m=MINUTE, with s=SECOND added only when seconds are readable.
h=9 m=8
